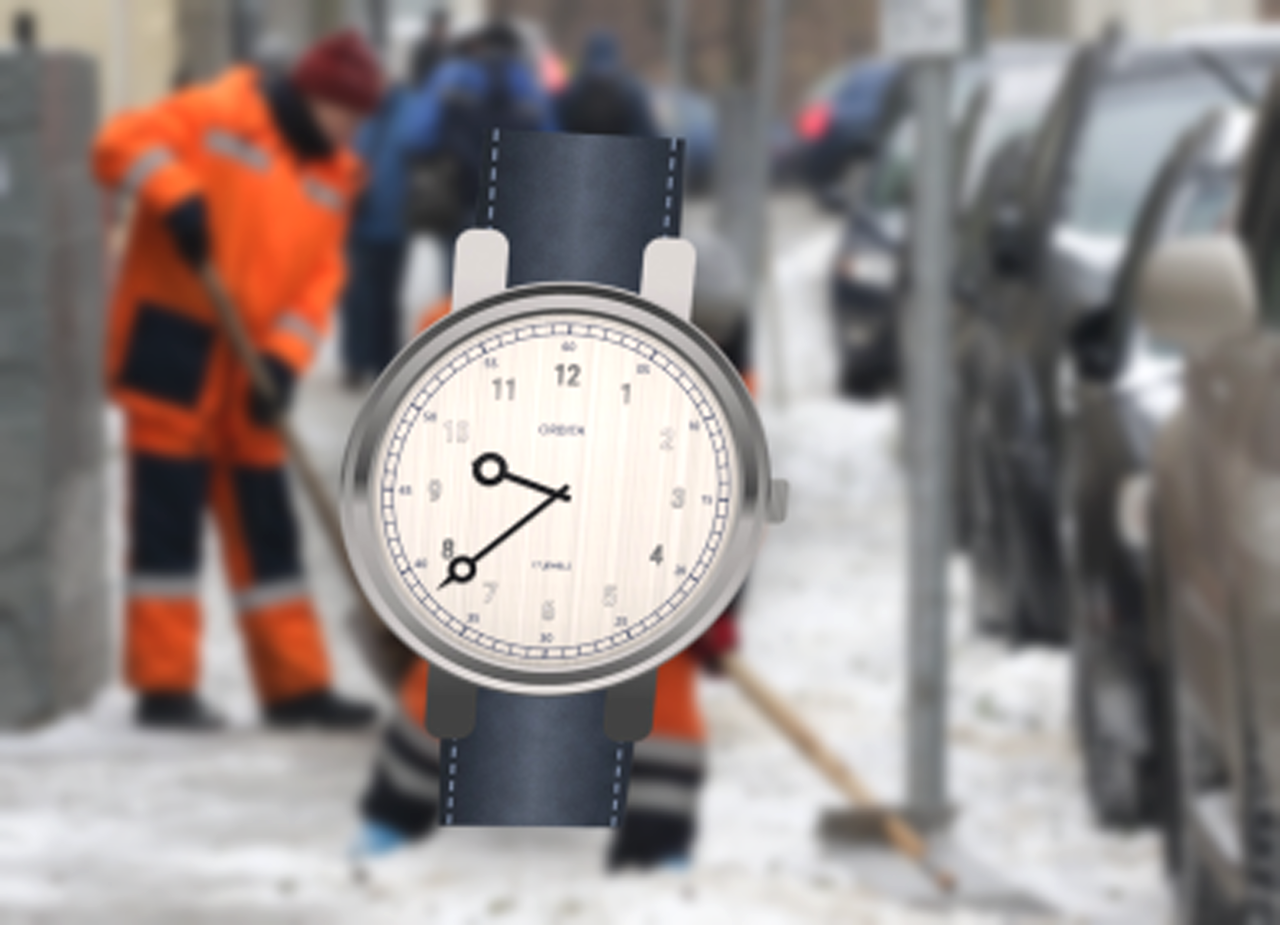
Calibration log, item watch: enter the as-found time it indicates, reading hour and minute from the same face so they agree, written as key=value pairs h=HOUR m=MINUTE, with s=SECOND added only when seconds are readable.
h=9 m=38
